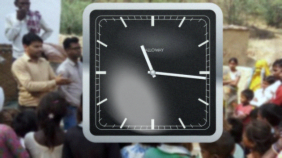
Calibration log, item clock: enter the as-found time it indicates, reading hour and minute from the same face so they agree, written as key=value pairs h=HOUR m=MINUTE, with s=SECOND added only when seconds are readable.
h=11 m=16
